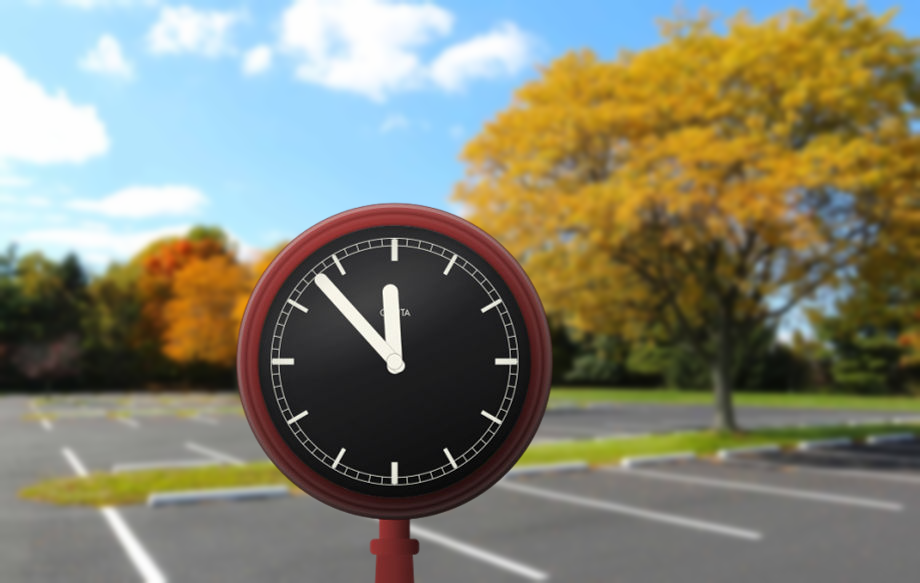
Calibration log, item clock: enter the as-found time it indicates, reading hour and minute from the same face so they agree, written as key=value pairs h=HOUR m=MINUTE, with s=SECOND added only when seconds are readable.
h=11 m=53
